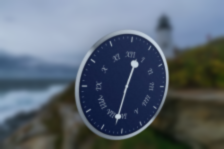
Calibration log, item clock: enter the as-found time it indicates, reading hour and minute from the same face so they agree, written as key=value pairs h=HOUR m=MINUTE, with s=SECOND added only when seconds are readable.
h=12 m=32
